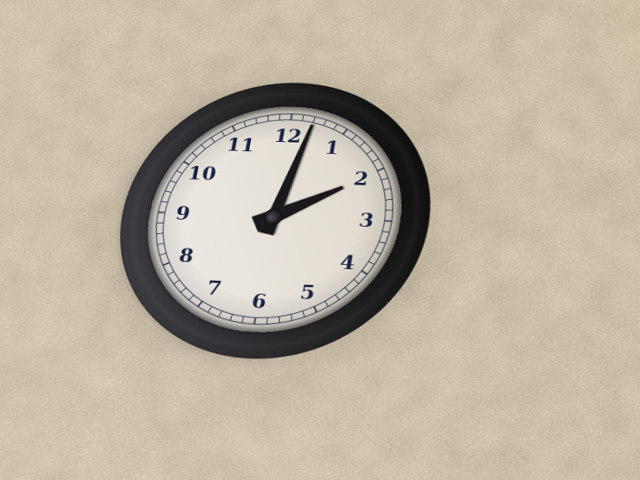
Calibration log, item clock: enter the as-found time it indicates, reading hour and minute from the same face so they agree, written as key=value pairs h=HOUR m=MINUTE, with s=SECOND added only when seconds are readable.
h=2 m=2
